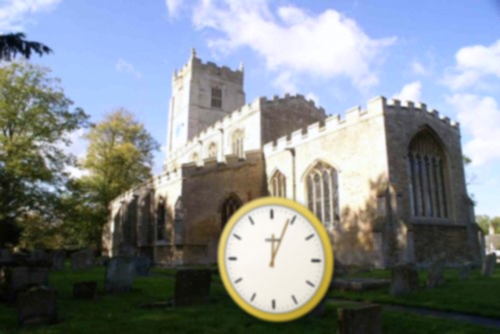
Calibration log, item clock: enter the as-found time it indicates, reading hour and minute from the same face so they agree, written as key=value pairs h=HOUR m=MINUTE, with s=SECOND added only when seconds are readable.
h=12 m=4
